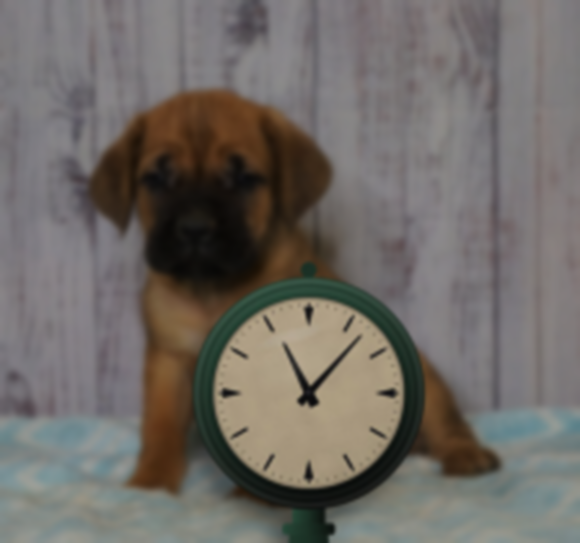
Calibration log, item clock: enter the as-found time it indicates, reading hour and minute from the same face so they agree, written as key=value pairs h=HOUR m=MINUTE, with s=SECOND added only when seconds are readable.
h=11 m=7
